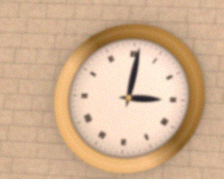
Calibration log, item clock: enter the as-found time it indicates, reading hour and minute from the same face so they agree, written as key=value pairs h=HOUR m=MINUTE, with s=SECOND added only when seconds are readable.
h=3 m=1
